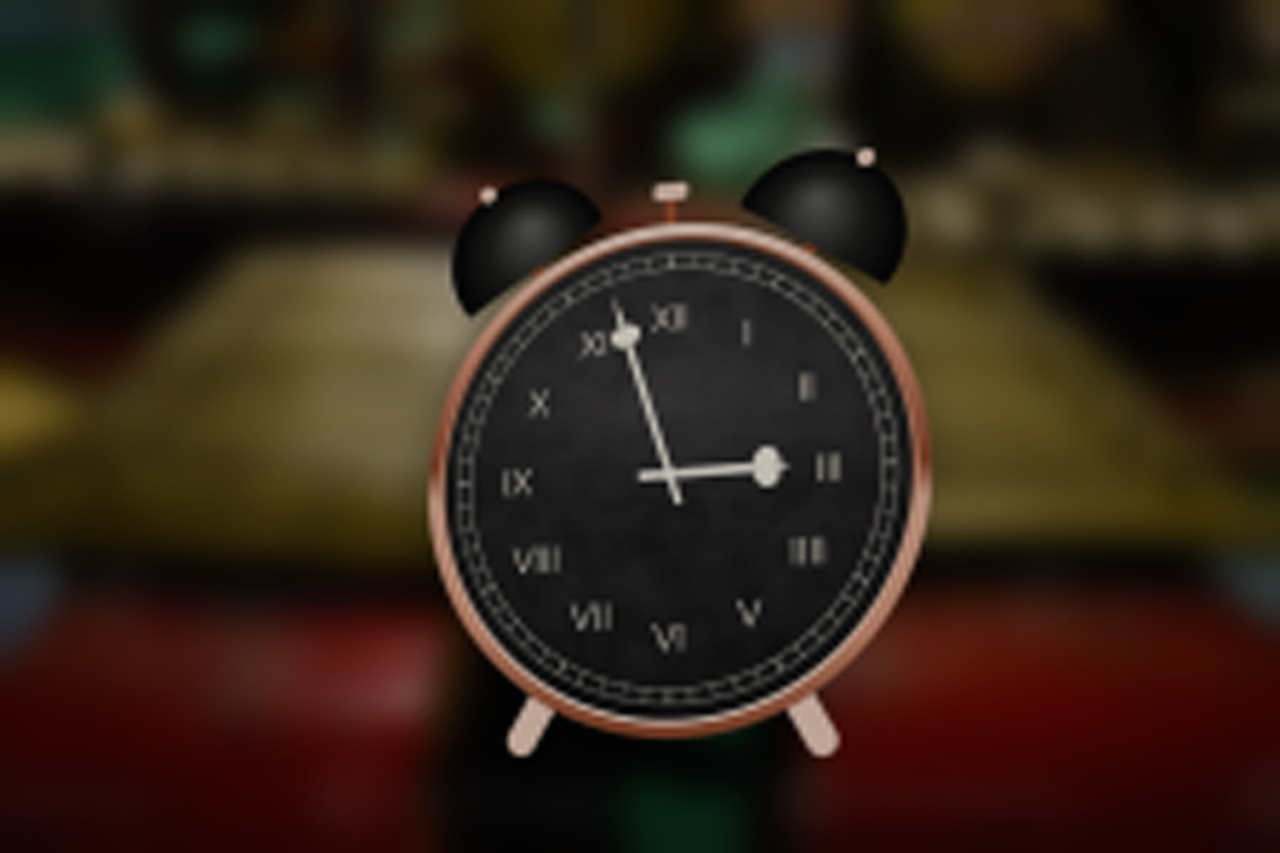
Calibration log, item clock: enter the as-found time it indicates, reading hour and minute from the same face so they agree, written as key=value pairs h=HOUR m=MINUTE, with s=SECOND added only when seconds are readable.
h=2 m=57
